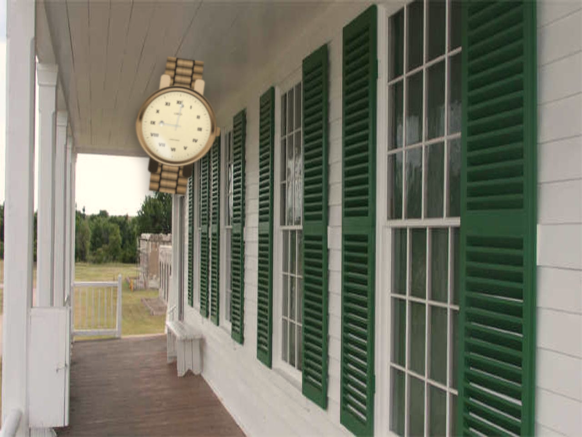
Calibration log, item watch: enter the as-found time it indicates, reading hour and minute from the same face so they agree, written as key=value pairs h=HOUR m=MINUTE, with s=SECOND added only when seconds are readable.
h=9 m=1
